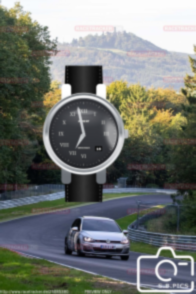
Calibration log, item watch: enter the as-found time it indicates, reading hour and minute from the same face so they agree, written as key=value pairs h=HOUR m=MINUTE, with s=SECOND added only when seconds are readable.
h=6 m=58
